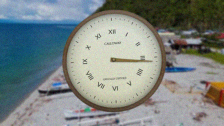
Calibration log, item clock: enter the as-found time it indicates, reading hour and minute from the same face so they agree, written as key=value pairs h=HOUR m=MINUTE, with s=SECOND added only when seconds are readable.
h=3 m=16
